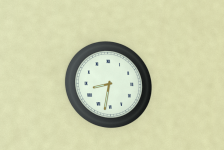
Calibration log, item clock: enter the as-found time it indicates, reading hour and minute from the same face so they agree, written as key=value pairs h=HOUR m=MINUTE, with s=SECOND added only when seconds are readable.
h=8 m=32
